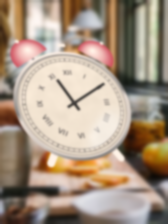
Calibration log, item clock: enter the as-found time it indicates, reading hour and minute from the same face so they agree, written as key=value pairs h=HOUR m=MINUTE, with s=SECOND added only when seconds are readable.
h=11 m=10
